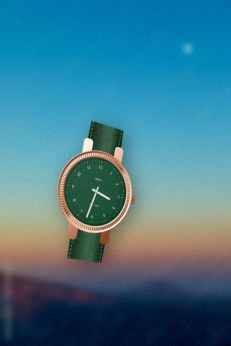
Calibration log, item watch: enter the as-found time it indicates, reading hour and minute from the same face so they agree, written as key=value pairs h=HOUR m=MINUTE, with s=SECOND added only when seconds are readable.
h=3 m=32
